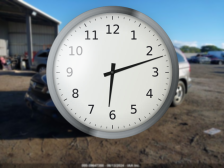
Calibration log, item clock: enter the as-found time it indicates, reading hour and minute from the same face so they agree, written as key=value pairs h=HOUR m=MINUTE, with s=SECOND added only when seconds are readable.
h=6 m=12
